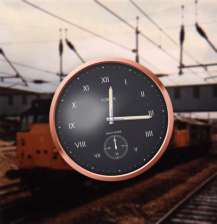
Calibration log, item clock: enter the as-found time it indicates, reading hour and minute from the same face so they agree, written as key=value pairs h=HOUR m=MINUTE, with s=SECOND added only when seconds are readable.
h=12 m=16
